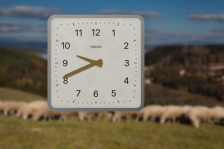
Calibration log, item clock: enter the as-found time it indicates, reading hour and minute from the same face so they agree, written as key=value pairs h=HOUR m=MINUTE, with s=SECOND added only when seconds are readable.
h=9 m=41
